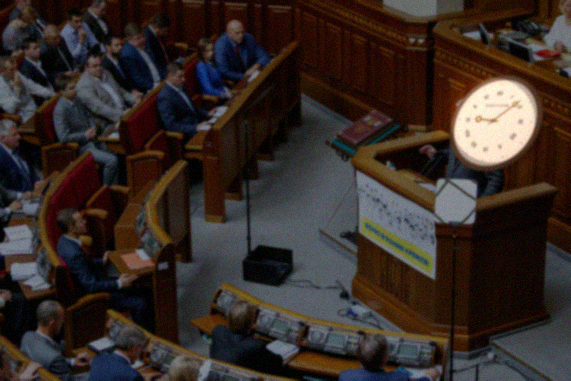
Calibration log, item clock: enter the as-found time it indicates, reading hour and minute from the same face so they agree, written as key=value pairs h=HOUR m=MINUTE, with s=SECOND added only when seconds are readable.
h=9 m=8
